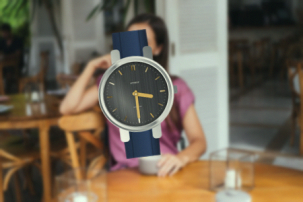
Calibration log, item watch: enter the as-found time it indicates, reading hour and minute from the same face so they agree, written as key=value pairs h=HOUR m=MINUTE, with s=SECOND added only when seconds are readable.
h=3 m=30
